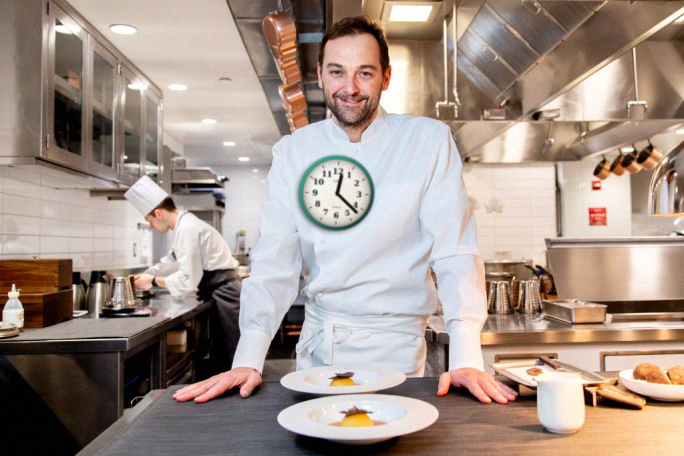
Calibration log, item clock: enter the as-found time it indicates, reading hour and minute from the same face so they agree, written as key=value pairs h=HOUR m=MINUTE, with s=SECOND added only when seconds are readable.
h=12 m=22
